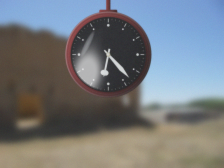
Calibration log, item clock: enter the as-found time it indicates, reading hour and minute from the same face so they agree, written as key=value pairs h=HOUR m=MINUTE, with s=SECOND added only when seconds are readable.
h=6 m=23
